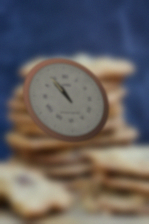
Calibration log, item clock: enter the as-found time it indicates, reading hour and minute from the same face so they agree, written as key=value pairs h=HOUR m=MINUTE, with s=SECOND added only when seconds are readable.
h=10 m=54
